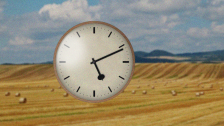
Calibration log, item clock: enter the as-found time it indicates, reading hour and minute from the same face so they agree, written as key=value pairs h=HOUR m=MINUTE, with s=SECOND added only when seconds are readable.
h=5 m=11
